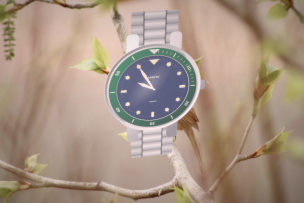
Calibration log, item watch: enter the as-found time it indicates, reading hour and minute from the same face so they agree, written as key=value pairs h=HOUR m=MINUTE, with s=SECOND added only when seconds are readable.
h=9 m=55
